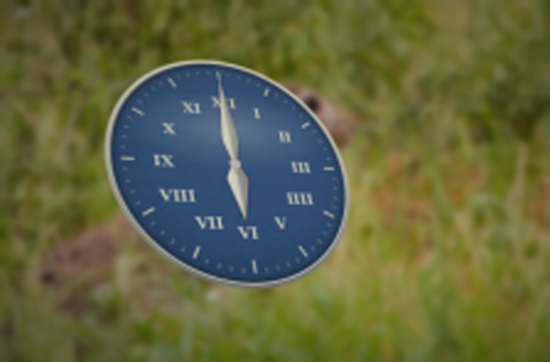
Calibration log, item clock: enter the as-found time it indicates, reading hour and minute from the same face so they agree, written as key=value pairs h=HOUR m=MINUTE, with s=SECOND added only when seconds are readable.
h=6 m=0
